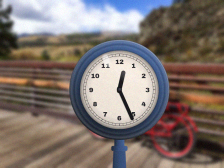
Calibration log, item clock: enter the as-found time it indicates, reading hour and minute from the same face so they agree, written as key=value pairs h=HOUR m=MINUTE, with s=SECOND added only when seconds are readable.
h=12 m=26
